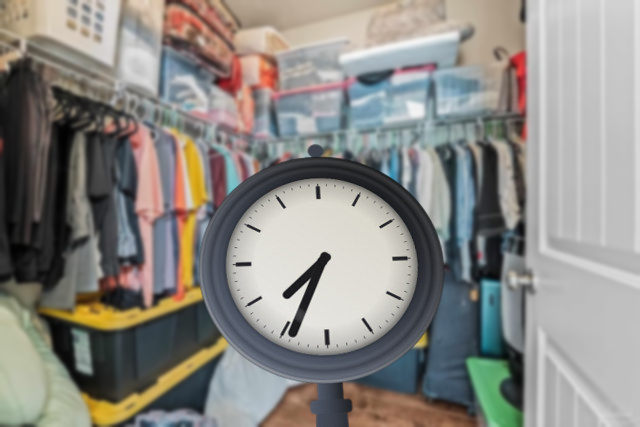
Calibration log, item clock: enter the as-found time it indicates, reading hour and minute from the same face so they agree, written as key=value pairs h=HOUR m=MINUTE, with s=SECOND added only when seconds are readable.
h=7 m=34
